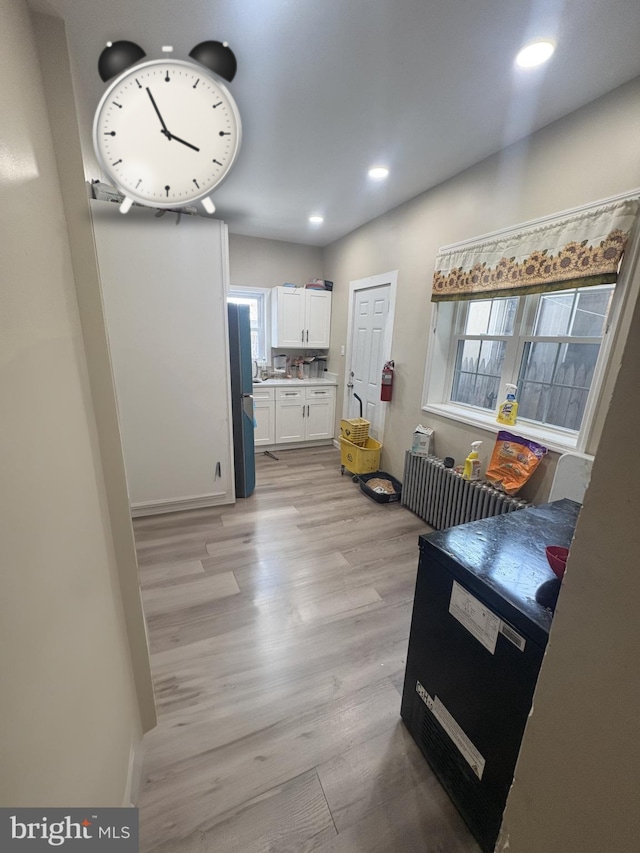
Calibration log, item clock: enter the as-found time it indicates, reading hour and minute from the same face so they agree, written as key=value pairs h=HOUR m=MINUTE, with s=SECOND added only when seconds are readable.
h=3 m=56
